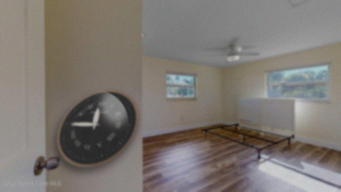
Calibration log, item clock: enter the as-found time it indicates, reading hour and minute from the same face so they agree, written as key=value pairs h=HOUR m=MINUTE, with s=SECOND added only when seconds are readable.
h=11 m=45
